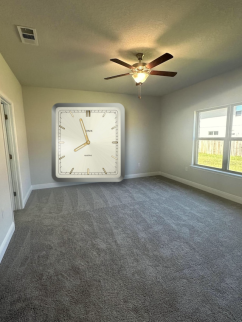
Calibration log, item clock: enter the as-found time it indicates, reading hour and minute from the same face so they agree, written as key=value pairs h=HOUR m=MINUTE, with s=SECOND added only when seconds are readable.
h=7 m=57
